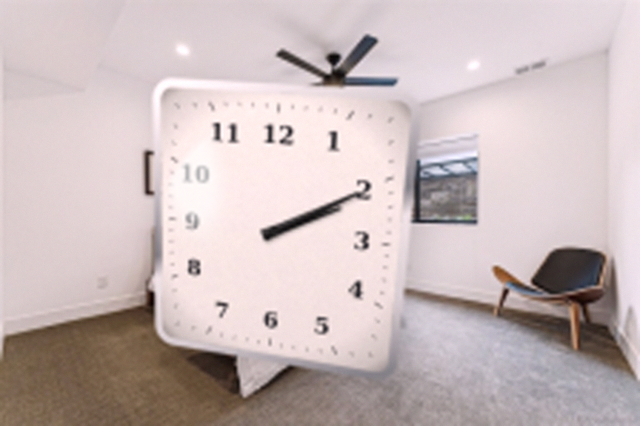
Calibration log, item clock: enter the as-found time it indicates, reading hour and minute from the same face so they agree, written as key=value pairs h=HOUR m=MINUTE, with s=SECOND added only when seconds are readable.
h=2 m=10
